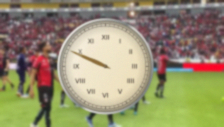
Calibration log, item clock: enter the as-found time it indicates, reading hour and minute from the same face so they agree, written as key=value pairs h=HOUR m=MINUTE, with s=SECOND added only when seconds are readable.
h=9 m=49
